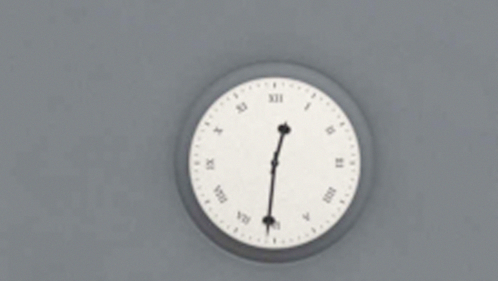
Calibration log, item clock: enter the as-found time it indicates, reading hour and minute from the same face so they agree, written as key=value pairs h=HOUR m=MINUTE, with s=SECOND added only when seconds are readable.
h=12 m=31
